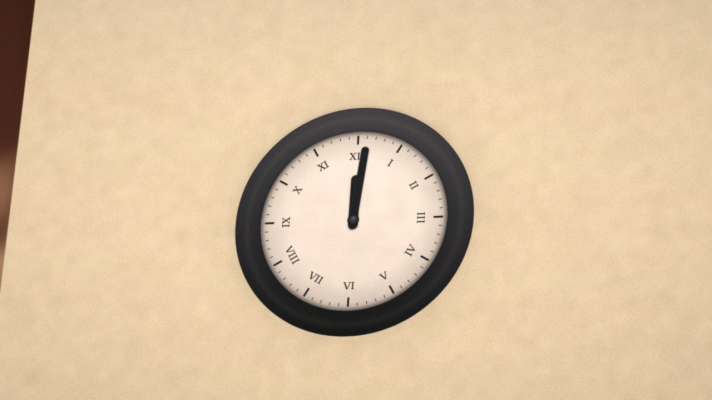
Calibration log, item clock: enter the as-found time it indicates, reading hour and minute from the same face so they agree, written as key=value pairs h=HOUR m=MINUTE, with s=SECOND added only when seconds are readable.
h=12 m=1
